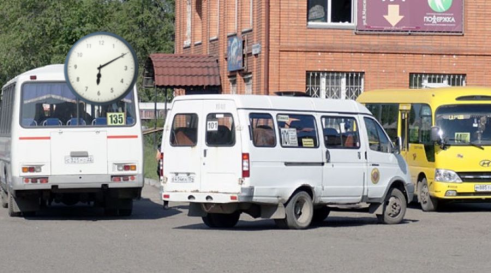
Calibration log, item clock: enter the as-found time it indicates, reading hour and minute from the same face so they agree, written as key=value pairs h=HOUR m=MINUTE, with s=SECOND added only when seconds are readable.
h=6 m=10
